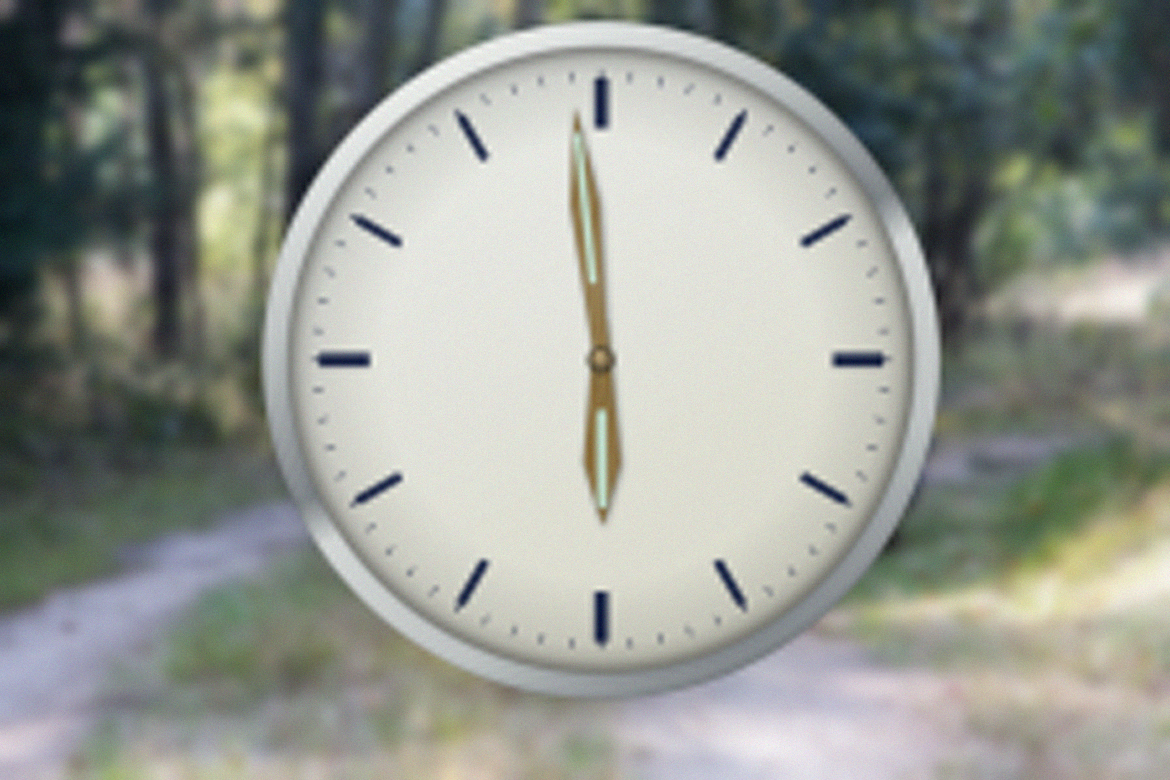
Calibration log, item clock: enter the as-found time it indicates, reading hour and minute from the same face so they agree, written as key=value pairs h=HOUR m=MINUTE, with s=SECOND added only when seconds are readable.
h=5 m=59
